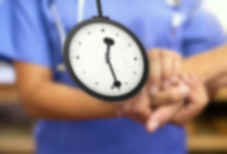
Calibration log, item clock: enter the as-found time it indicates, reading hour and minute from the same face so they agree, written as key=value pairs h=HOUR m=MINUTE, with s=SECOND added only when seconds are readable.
h=12 m=28
